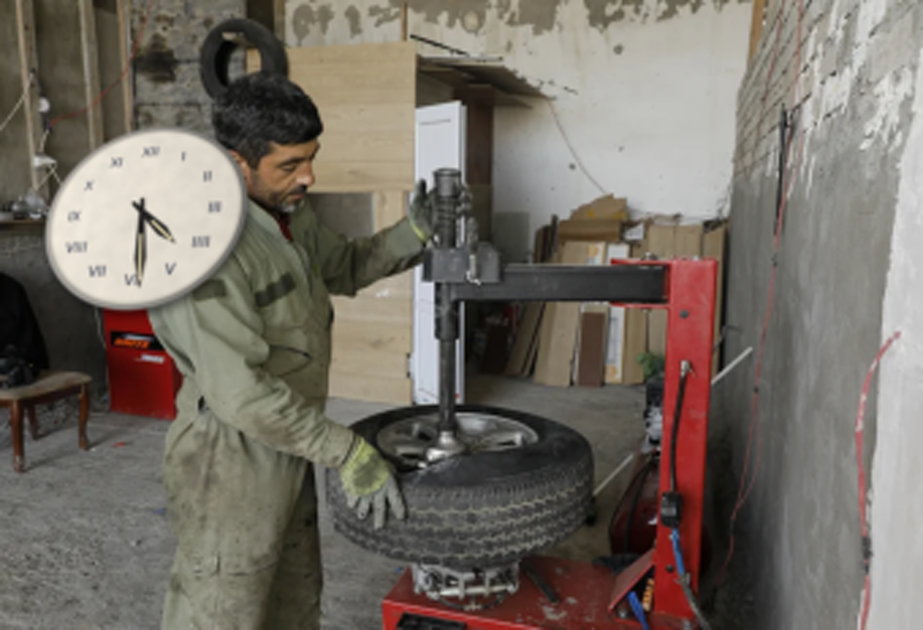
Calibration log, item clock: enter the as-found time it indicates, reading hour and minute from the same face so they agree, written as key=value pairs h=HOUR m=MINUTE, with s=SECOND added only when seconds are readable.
h=4 m=29
